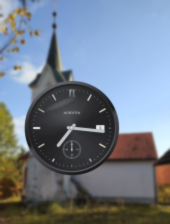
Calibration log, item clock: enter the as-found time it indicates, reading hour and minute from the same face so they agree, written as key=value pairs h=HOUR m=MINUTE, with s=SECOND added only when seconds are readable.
h=7 m=16
